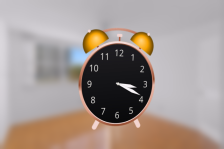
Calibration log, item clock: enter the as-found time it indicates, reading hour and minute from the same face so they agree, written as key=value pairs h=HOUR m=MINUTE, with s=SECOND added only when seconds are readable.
h=3 m=19
